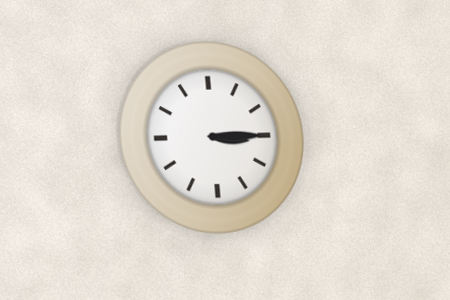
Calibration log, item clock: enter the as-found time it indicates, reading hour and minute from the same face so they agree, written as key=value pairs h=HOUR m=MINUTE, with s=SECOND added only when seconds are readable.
h=3 m=15
